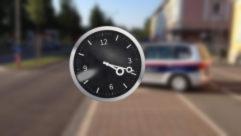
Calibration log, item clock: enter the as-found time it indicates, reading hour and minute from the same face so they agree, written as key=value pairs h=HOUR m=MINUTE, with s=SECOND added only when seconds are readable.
h=4 m=19
